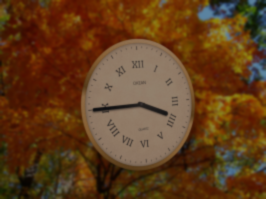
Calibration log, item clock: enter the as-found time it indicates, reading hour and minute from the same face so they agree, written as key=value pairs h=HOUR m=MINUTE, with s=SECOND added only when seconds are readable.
h=3 m=45
